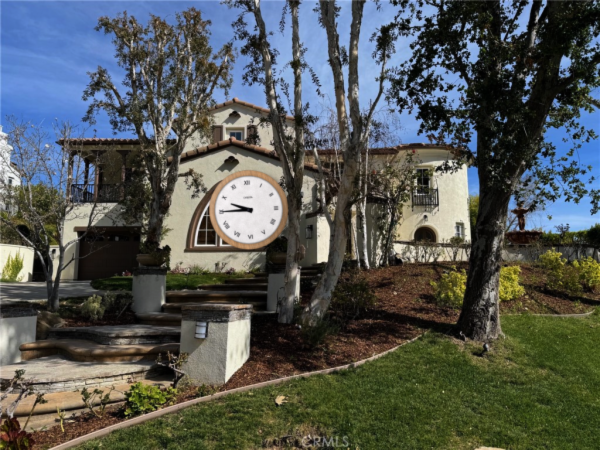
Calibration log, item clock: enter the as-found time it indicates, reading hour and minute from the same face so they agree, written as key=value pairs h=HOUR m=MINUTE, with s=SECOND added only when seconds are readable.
h=9 m=45
